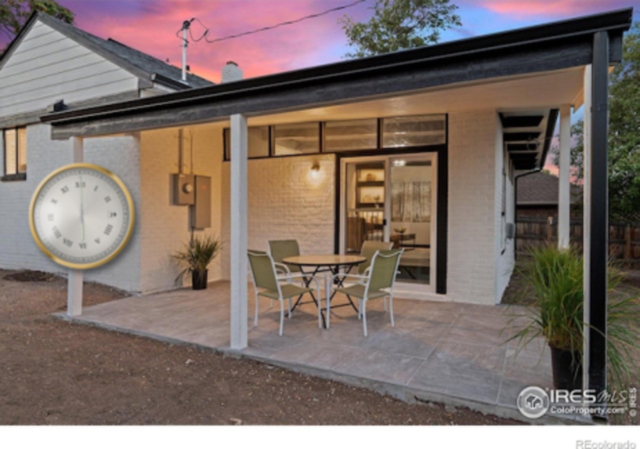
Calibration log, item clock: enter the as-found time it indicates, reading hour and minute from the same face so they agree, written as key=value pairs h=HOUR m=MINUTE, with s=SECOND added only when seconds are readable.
h=6 m=0
